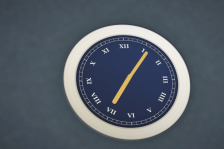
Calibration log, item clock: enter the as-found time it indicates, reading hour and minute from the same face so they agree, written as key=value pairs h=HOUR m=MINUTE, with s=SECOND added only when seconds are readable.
h=7 m=6
